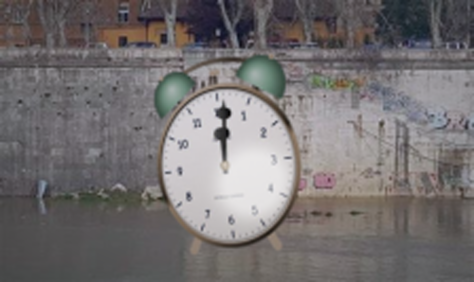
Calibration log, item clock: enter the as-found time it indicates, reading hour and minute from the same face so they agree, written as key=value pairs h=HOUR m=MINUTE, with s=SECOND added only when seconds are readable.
h=12 m=1
